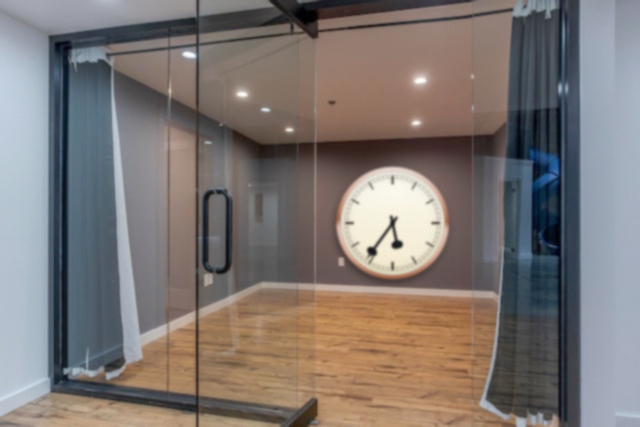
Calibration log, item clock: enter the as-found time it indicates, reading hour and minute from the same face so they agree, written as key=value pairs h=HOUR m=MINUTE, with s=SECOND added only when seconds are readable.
h=5 m=36
